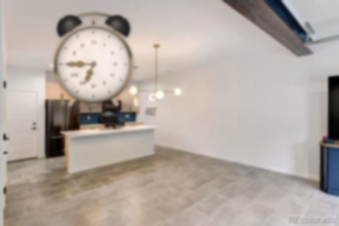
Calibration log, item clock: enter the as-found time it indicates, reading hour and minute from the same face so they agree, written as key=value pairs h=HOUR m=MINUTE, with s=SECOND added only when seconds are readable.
h=6 m=45
